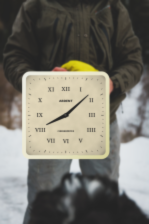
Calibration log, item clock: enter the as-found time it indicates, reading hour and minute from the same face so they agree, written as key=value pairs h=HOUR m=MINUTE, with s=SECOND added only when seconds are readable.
h=8 m=8
